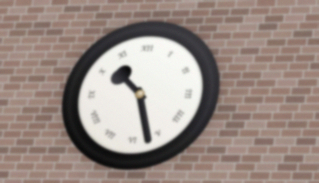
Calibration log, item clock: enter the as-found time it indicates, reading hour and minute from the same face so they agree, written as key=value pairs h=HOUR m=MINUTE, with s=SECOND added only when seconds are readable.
h=10 m=27
